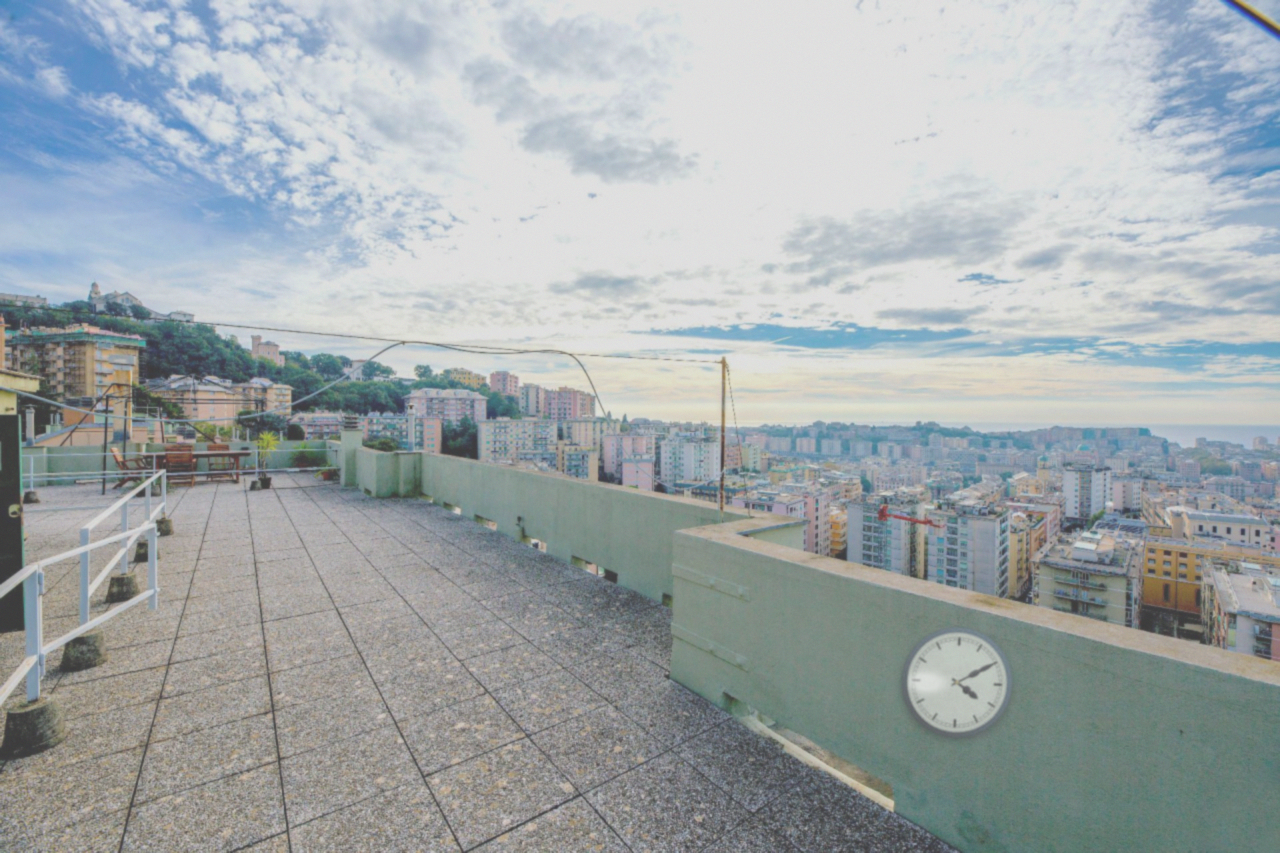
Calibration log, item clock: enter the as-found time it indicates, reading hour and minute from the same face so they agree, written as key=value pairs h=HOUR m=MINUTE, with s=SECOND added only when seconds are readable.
h=4 m=10
